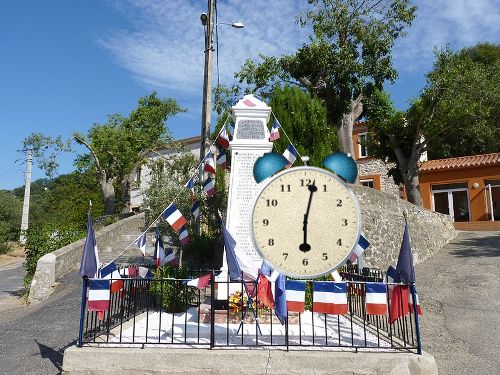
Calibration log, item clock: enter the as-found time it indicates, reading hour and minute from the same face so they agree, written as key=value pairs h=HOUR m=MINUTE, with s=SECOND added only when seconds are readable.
h=6 m=2
